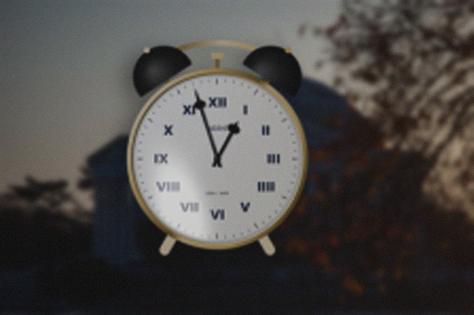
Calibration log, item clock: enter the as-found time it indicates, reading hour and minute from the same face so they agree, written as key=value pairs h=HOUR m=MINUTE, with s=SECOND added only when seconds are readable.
h=12 m=57
